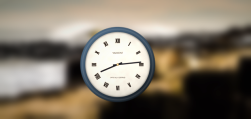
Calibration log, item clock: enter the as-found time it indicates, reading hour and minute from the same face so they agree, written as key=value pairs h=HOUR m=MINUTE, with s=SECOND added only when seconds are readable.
h=8 m=14
